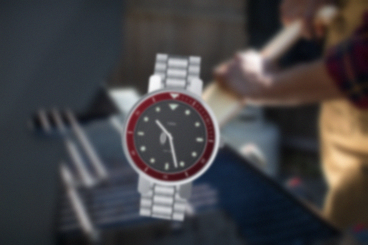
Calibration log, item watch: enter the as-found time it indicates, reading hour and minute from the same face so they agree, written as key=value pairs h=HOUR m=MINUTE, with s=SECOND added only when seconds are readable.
h=10 m=27
